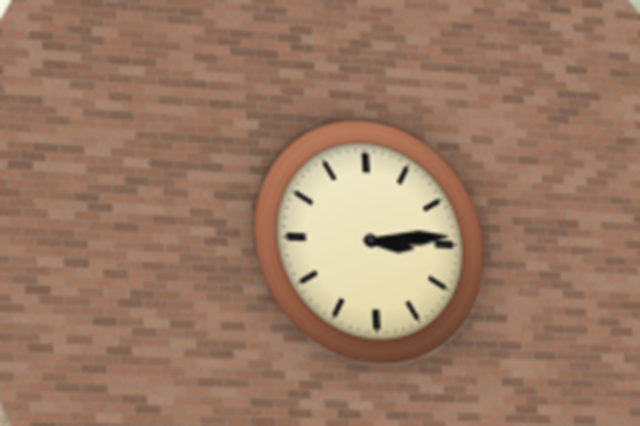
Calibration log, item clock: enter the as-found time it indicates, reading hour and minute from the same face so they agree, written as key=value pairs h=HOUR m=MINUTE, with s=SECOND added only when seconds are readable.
h=3 m=14
